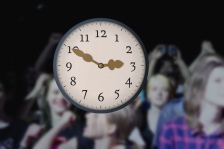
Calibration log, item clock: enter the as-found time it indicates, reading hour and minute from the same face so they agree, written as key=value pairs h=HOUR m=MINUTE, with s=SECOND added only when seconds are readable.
h=2 m=50
